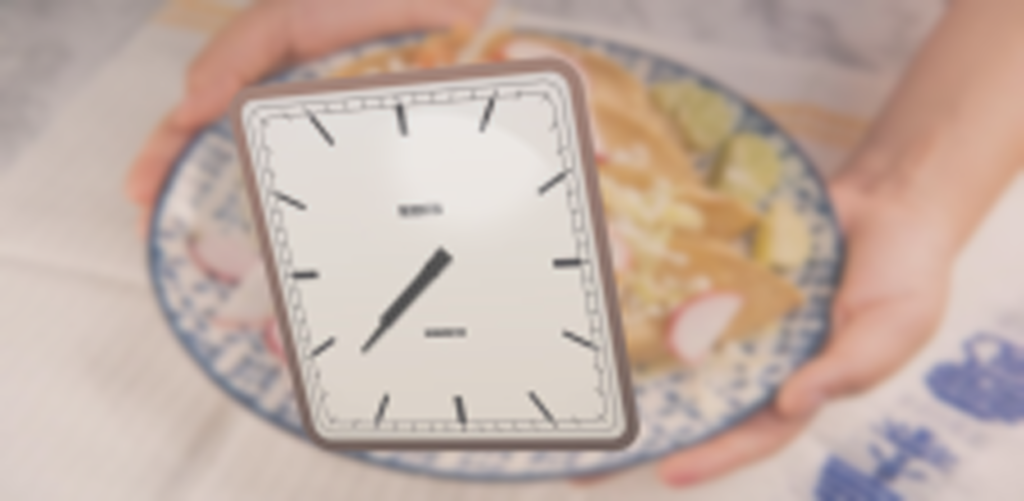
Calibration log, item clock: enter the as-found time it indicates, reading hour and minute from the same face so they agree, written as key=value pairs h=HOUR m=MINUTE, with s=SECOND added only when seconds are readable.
h=7 m=38
